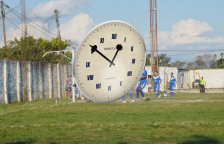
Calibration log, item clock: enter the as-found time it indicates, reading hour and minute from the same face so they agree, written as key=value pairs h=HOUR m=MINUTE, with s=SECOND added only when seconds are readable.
h=12 m=51
